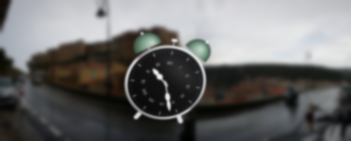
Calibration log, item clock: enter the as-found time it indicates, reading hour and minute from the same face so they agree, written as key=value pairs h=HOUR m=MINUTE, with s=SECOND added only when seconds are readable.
h=10 m=27
